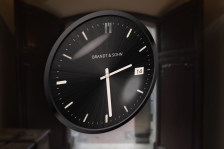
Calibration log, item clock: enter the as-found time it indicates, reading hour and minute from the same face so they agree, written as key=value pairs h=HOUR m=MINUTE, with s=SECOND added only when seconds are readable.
h=2 m=29
